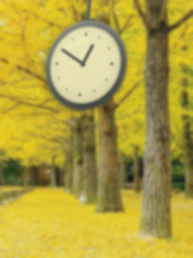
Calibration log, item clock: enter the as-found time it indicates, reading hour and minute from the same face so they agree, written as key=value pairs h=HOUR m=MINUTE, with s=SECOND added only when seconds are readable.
h=12 m=50
